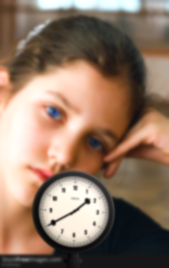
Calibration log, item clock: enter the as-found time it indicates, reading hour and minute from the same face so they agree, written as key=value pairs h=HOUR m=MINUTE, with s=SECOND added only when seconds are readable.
h=1 m=40
